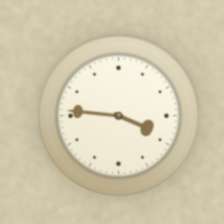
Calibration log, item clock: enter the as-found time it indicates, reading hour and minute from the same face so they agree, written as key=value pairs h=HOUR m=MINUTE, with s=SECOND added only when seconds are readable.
h=3 m=46
